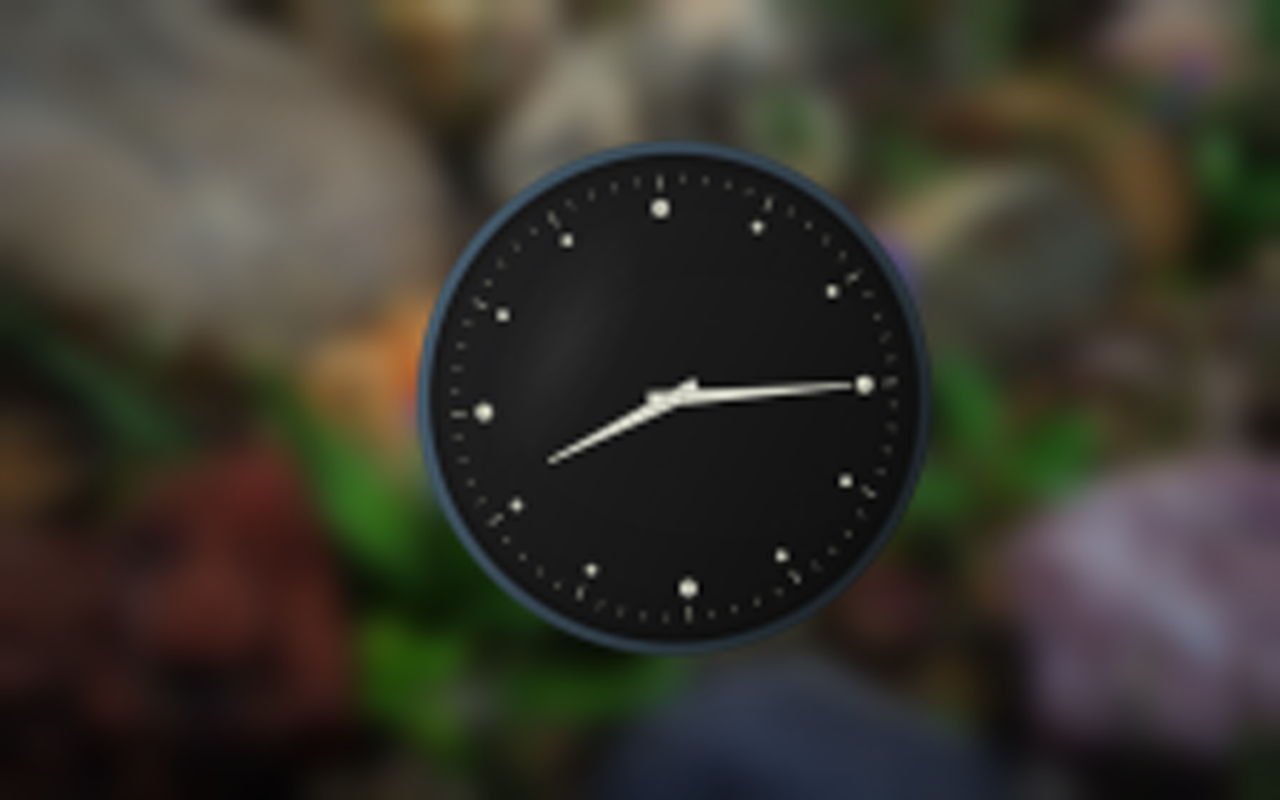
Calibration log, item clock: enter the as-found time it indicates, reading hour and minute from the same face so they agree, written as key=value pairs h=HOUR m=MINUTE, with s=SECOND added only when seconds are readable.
h=8 m=15
